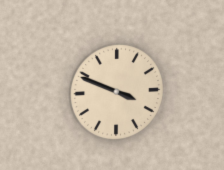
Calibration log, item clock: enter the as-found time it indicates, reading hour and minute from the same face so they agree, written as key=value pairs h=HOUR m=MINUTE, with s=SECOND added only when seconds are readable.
h=3 m=49
